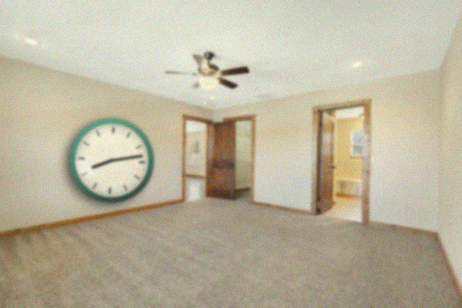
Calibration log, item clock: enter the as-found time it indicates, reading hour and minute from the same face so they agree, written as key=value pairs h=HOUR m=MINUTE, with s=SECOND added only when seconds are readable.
h=8 m=13
